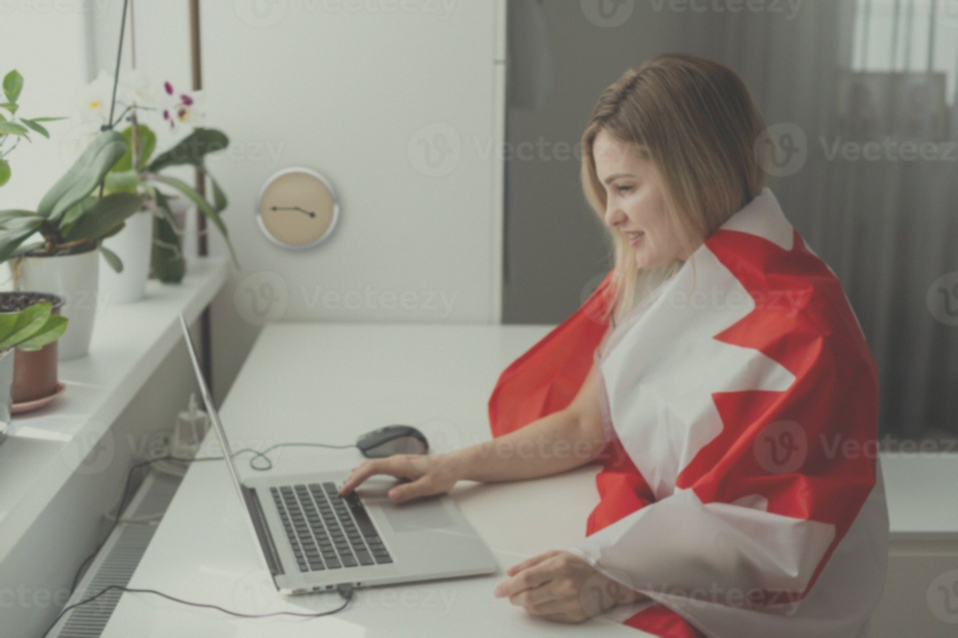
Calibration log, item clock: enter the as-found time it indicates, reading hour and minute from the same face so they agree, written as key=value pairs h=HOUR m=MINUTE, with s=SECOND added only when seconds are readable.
h=3 m=45
